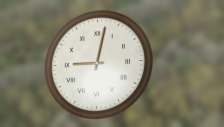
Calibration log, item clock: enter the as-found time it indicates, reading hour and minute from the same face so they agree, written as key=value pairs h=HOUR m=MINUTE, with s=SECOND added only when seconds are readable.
h=9 m=2
